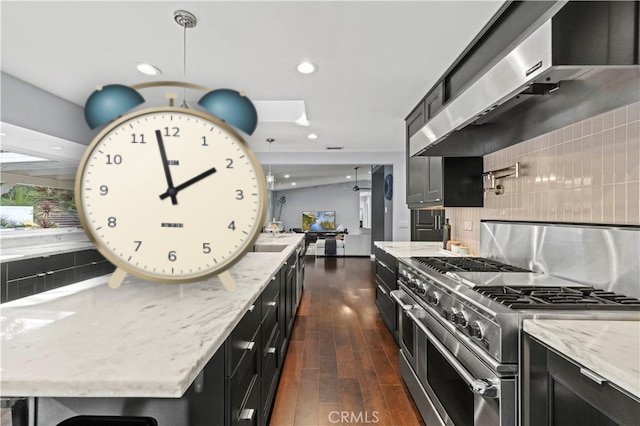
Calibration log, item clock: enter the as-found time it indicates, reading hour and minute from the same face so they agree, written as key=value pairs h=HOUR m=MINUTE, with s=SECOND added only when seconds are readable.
h=1 m=58
